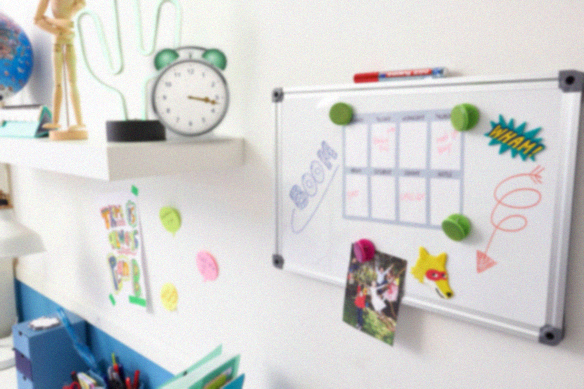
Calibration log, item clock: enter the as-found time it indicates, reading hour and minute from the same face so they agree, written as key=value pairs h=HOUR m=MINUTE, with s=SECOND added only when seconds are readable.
h=3 m=17
